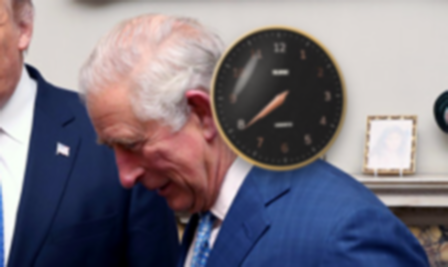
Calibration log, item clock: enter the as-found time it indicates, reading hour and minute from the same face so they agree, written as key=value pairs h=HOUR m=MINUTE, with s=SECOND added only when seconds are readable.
h=7 m=39
